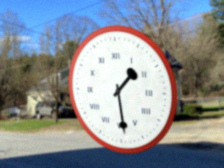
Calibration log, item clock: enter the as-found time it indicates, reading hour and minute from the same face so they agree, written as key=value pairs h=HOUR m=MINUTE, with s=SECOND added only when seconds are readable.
h=1 m=29
